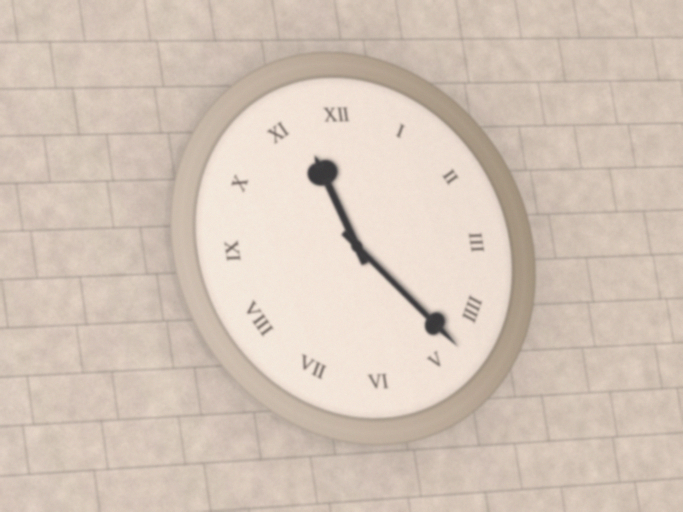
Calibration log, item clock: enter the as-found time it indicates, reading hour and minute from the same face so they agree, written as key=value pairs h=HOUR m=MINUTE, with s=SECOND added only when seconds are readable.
h=11 m=23
